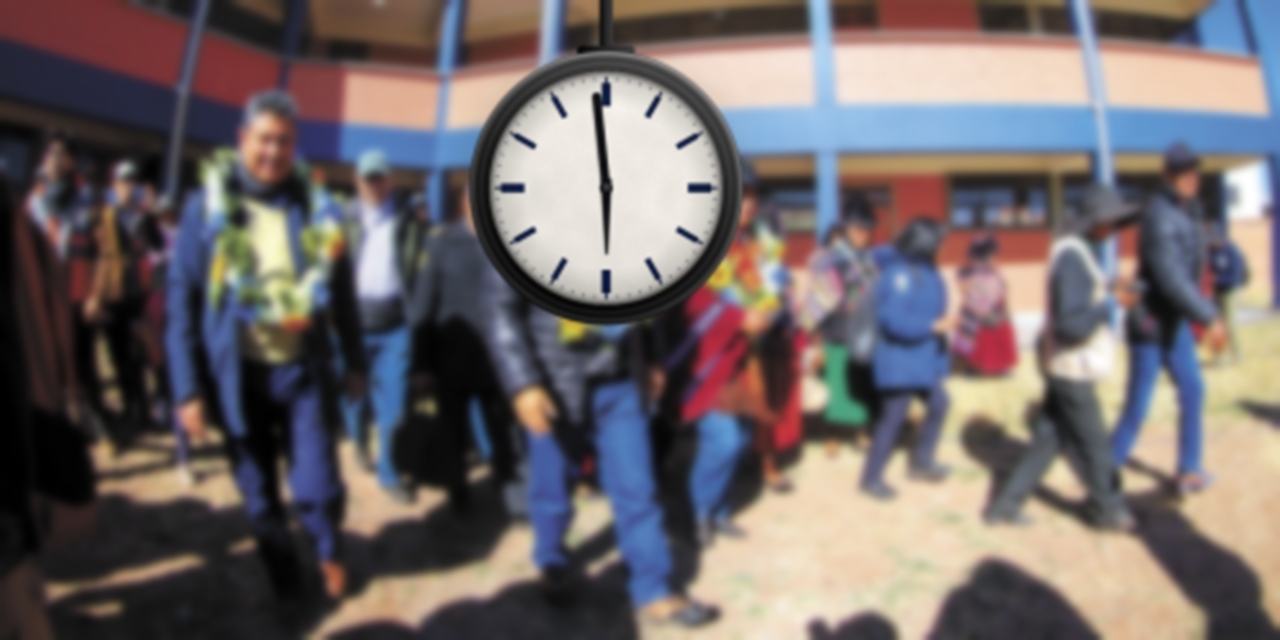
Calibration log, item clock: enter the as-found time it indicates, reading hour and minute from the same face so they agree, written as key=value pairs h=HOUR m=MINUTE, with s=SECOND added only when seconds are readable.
h=5 m=59
